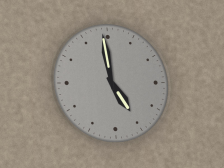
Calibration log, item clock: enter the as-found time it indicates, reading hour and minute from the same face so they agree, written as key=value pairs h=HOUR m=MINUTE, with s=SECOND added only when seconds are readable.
h=4 m=59
